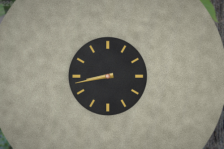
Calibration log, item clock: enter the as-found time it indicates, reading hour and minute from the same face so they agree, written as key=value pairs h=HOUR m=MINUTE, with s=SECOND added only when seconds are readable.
h=8 m=43
